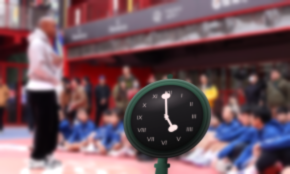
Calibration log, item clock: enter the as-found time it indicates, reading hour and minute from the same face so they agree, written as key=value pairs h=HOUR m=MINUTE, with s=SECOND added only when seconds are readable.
h=4 m=59
